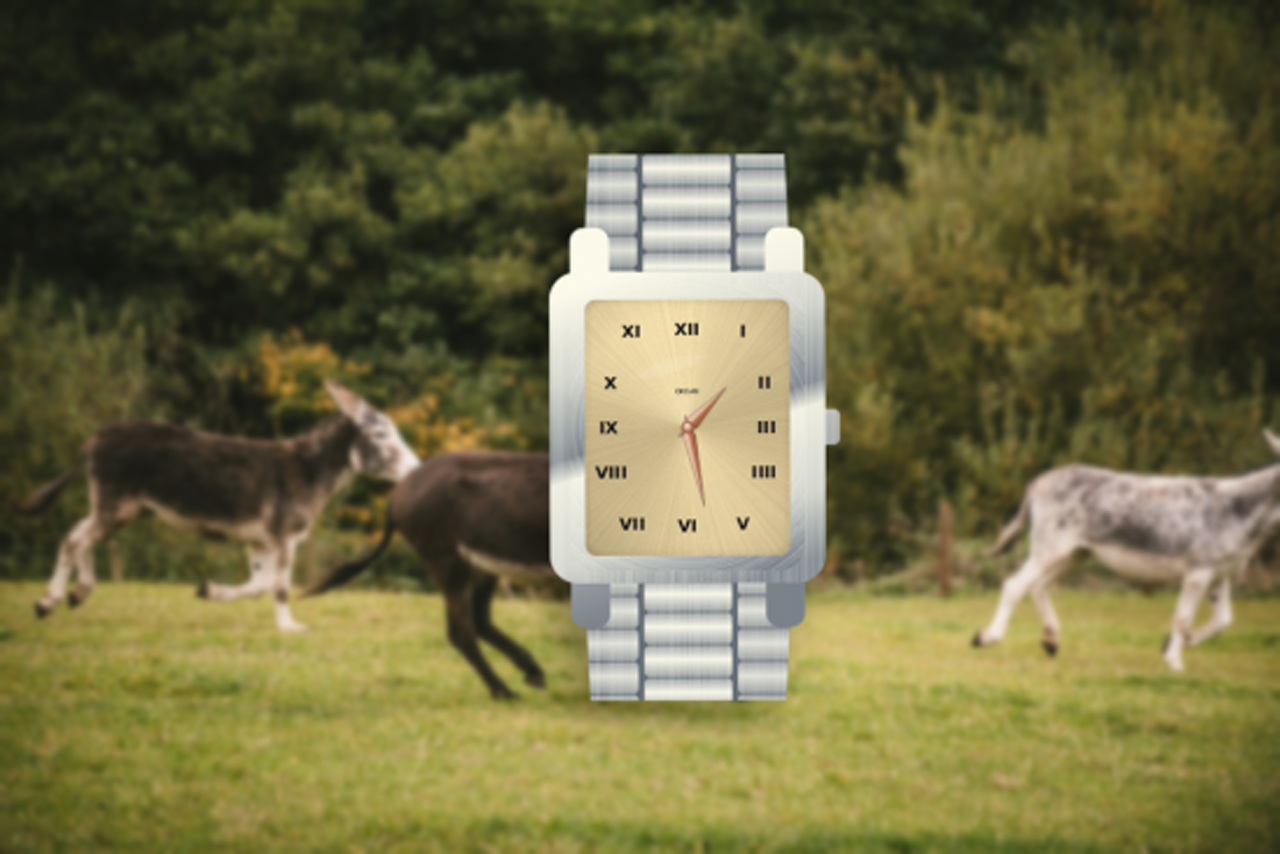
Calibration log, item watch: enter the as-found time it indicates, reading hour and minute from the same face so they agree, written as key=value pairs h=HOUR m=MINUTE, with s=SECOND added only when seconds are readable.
h=1 m=28
